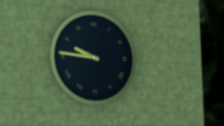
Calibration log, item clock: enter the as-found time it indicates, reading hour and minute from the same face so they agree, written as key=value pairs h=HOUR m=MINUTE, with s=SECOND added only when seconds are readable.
h=9 m=46
